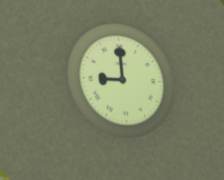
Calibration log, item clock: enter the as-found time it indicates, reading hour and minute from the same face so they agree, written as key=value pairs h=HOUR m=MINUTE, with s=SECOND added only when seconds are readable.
h=9 m=0
